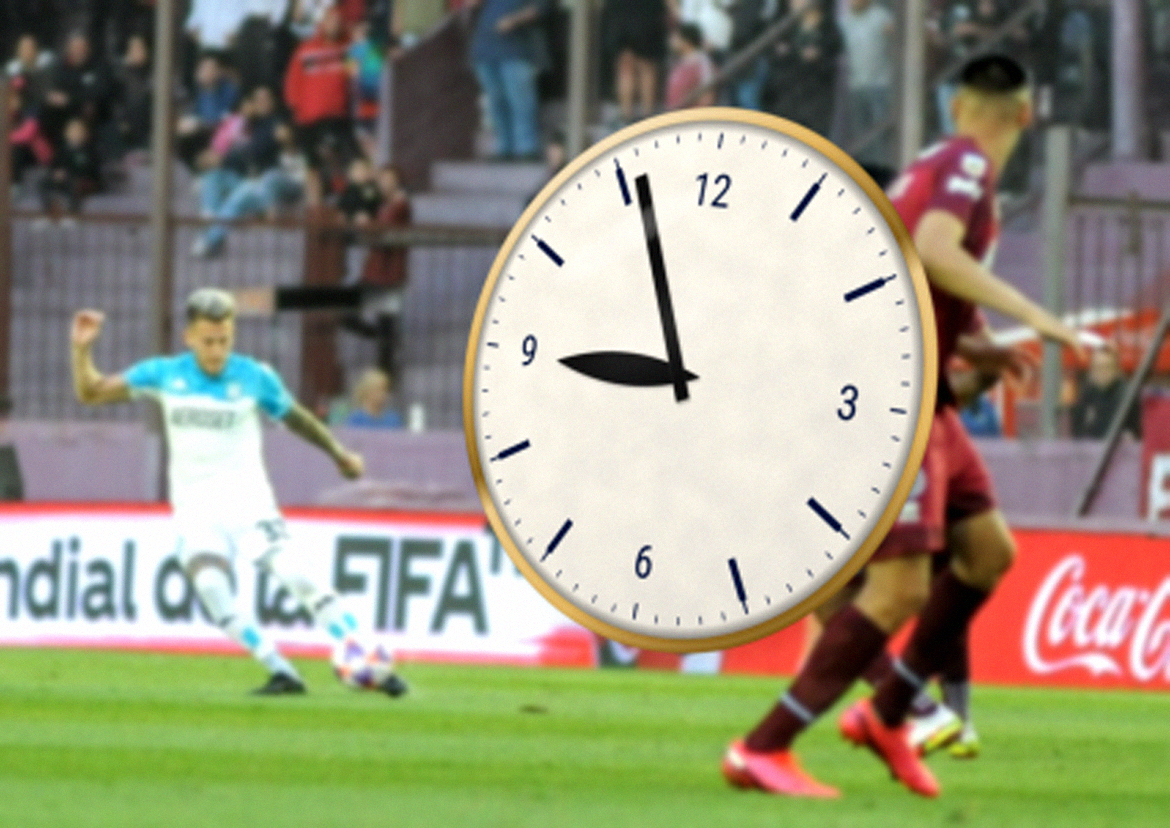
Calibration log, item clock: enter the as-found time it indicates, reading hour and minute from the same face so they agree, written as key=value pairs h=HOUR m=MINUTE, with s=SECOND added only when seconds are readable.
h=8 m=56
